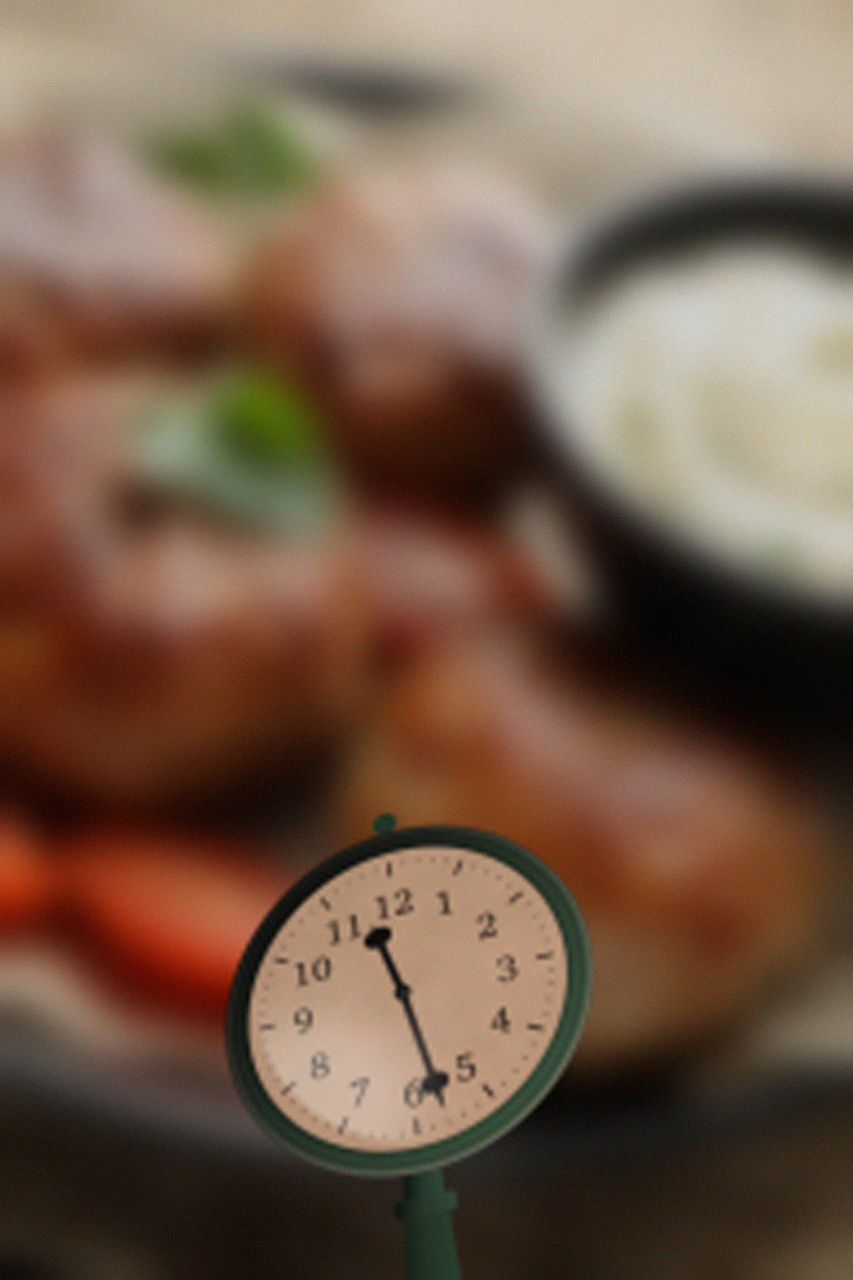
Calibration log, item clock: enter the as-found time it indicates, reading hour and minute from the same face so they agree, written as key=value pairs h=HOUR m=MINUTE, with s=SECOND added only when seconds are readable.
h=11 m=28
